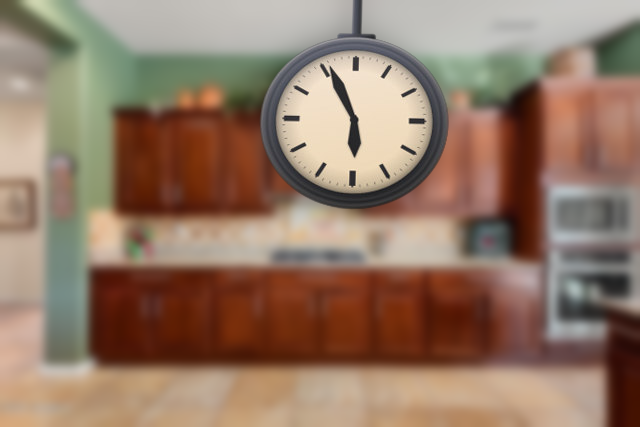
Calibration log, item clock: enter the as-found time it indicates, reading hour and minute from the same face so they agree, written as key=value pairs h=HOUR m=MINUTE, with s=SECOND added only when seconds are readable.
h=5 m=56
